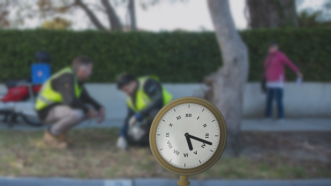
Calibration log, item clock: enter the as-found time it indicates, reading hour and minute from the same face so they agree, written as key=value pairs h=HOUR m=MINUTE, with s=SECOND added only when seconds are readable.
h=5 m=18
